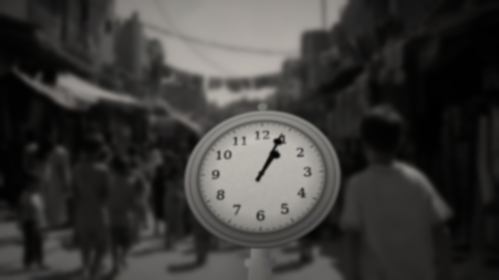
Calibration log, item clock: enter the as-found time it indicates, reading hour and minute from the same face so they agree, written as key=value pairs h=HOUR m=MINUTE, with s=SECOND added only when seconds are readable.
h=1 m=4
